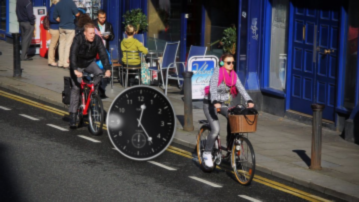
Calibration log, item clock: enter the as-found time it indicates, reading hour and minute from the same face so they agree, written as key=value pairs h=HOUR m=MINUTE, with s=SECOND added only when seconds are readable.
h=12 m=24
